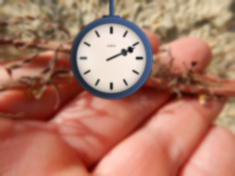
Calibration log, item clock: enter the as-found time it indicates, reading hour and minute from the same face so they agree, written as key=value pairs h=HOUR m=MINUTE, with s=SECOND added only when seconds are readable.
h=2 m=11
